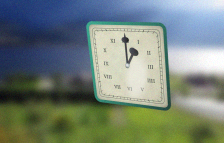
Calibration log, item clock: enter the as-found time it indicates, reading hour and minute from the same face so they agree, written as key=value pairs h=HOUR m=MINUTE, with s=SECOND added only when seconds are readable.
h=1 m=0
